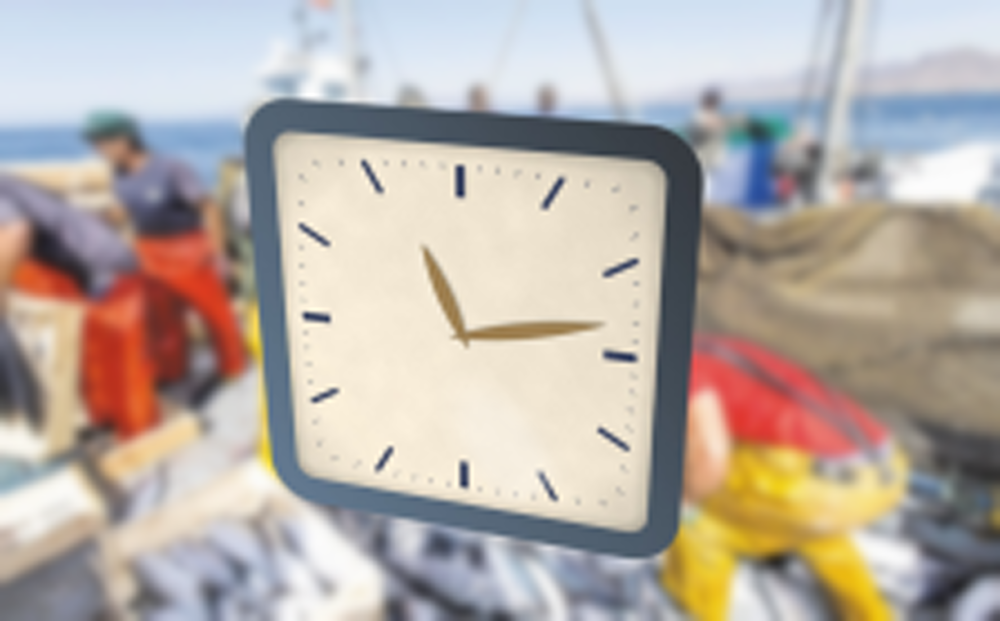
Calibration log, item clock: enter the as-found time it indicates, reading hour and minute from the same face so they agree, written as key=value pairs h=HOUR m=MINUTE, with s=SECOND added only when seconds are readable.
h=11 m=13
